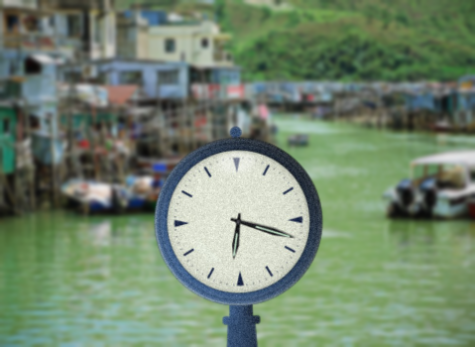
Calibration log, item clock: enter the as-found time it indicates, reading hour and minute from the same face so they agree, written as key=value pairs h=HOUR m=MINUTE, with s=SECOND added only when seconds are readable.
h=6 m=18
